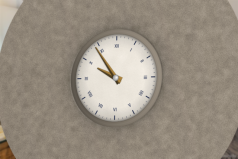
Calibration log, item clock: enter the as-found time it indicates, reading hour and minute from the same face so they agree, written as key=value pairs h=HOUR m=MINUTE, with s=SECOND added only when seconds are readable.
h=9 m=54
